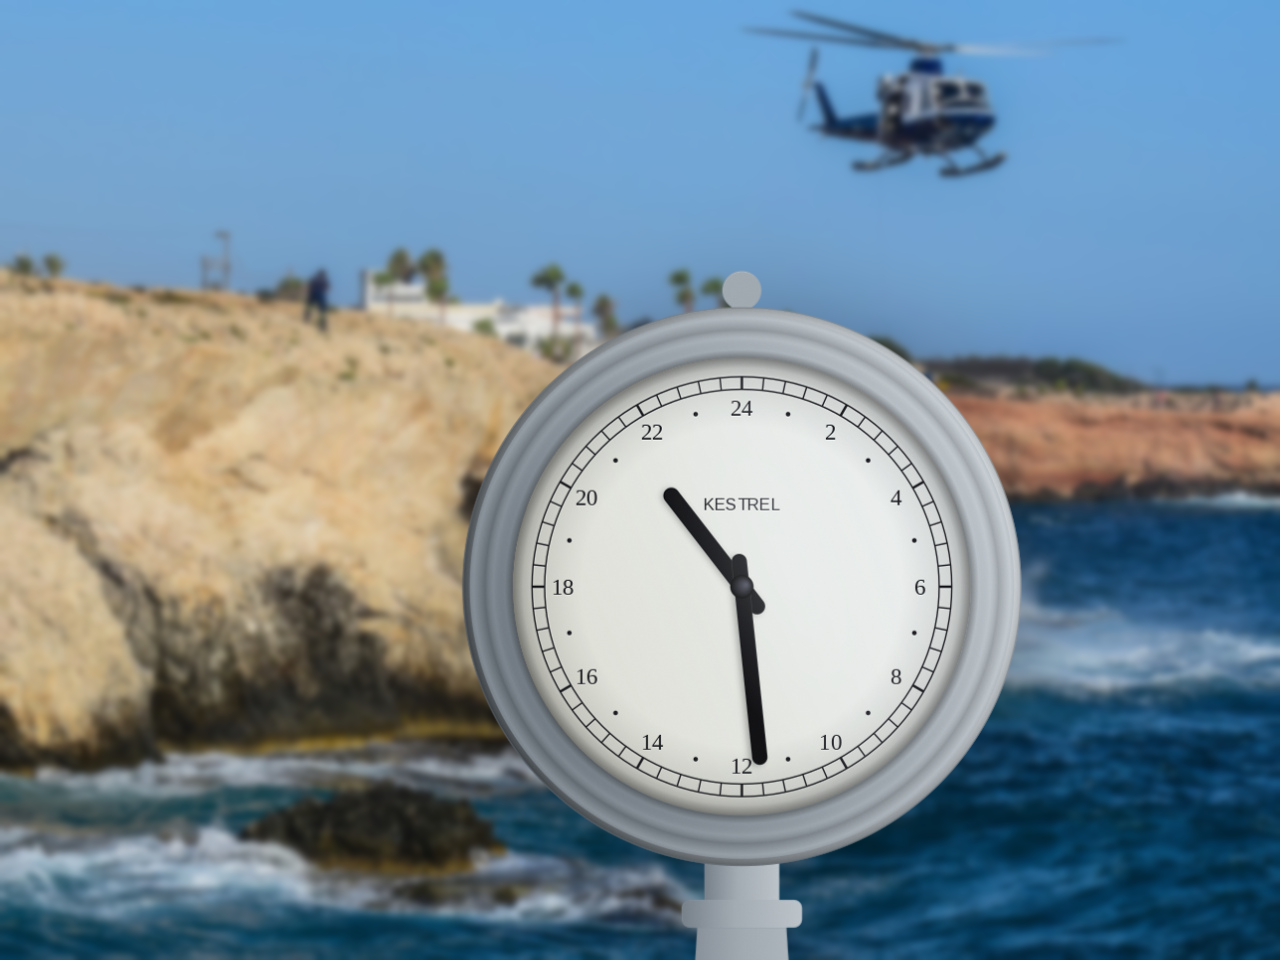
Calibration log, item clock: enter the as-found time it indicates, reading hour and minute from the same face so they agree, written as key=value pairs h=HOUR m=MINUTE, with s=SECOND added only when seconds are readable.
h=21 m=29
